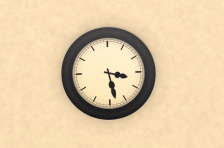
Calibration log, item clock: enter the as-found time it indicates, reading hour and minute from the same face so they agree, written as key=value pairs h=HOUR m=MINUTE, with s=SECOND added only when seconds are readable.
h=3 m=28
